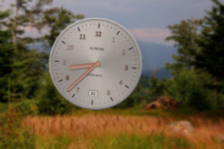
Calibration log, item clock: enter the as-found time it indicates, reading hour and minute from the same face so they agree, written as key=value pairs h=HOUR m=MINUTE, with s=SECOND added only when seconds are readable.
h=8 m=37
